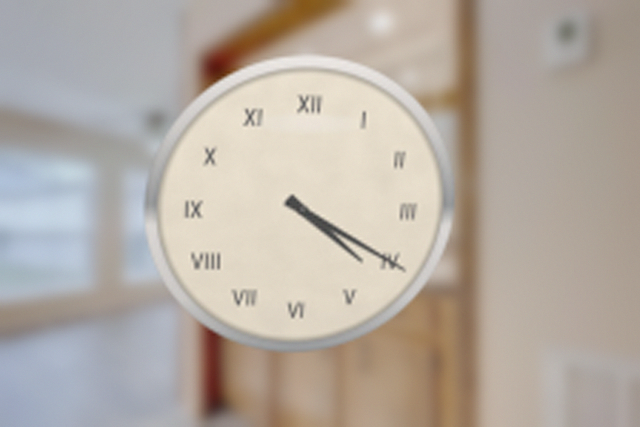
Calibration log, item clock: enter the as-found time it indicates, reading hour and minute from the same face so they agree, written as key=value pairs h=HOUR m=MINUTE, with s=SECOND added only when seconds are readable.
h=4 m=20
